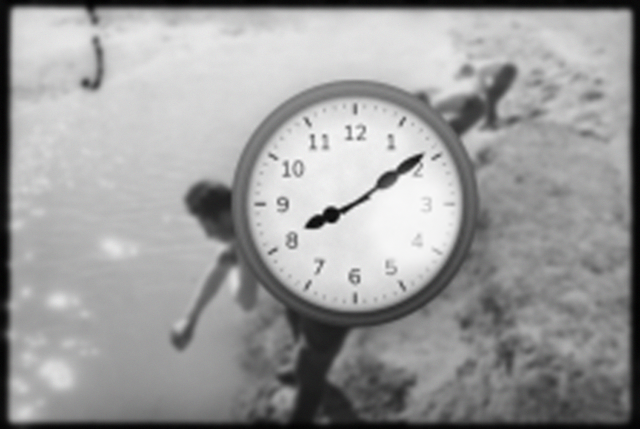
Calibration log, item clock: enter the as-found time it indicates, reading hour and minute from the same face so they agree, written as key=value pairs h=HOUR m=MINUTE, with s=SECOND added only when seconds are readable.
h=8 m=9
